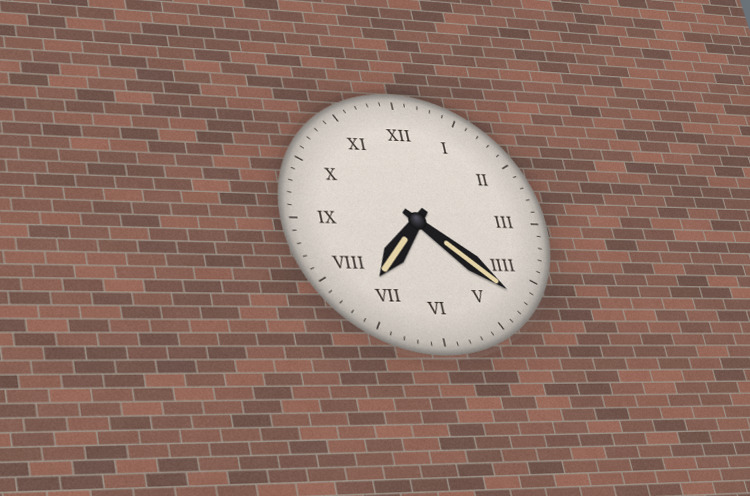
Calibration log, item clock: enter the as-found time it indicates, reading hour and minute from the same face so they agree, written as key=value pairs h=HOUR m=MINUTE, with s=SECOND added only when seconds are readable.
h=7 m=22
